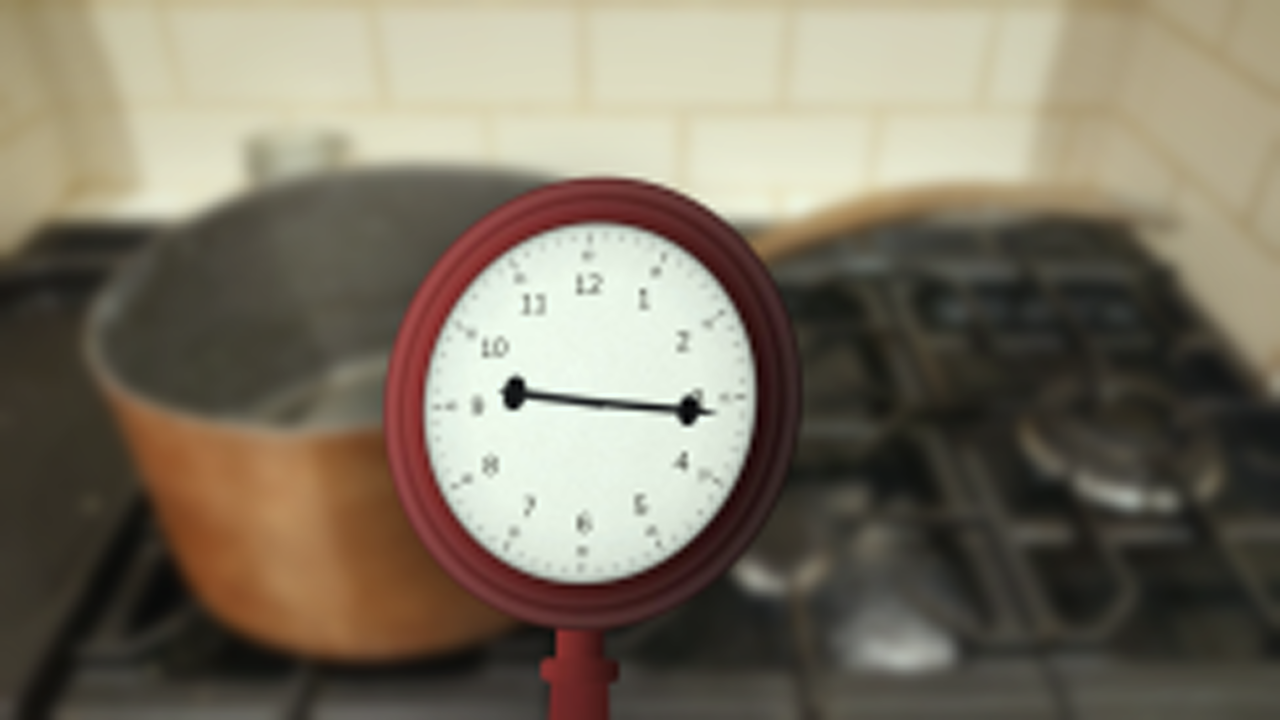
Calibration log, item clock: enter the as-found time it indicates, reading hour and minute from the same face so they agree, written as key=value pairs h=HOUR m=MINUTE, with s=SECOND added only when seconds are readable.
h=9 m=16
